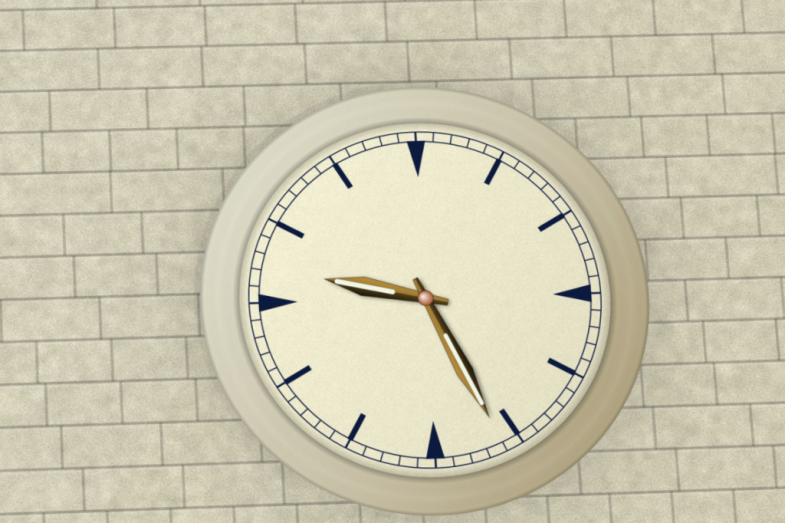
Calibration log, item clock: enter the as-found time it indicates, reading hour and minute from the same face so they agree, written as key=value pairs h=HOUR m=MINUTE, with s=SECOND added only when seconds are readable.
h=9 m=26
